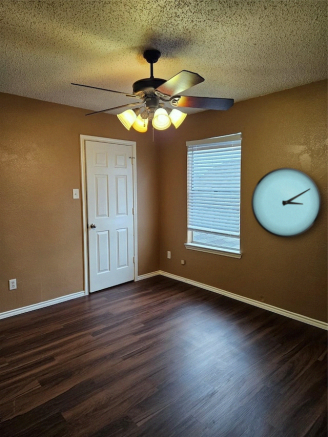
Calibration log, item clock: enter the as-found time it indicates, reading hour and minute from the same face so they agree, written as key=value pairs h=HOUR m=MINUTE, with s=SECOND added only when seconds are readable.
h=3 m=10
